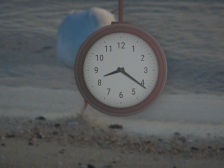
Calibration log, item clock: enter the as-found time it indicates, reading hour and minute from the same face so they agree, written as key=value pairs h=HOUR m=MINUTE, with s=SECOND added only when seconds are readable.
h=8 m=21
